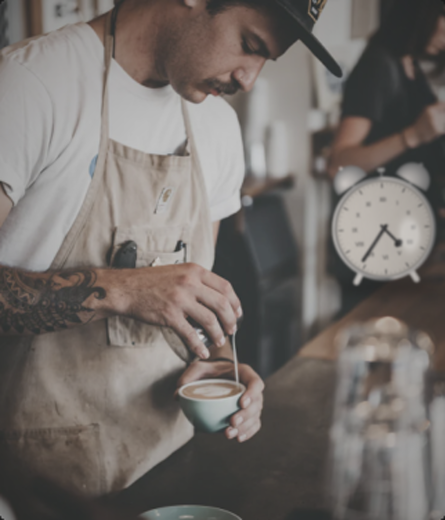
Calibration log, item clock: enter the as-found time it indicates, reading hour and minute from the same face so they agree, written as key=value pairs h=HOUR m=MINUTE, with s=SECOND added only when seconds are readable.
h=4 m=36
